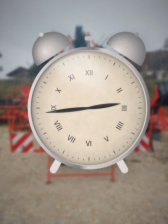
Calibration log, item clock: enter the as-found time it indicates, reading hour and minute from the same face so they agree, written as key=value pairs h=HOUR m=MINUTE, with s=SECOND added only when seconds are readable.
h=2 m=44
